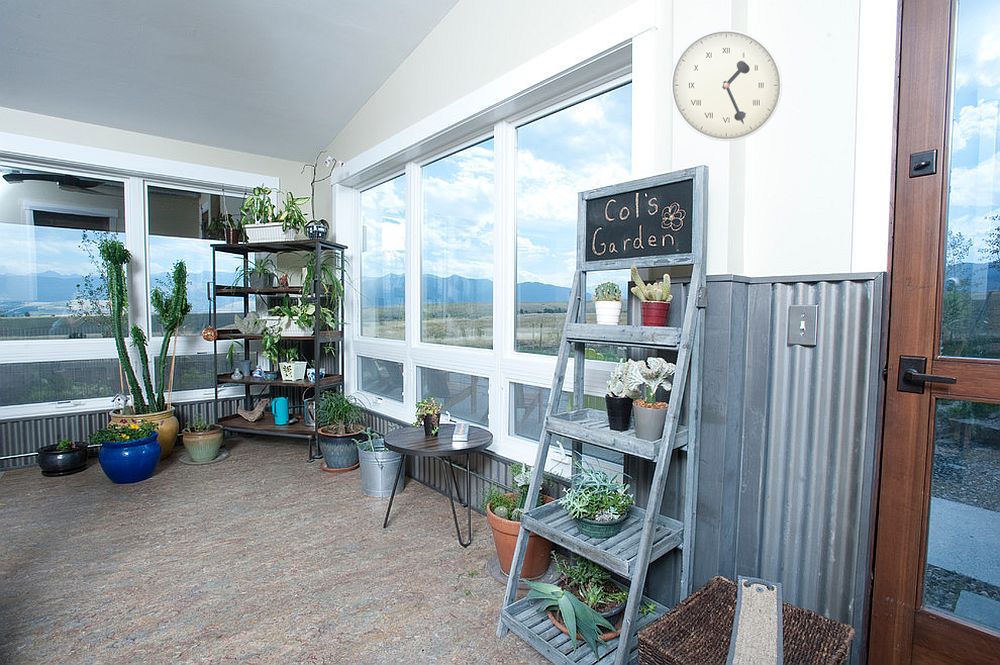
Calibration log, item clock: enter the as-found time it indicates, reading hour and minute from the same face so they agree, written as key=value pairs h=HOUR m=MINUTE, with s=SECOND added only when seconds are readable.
h=1 m=26
